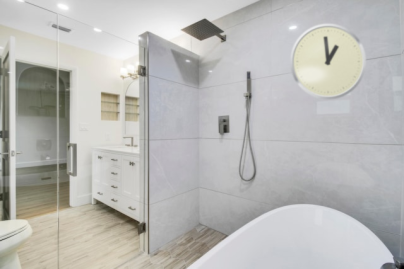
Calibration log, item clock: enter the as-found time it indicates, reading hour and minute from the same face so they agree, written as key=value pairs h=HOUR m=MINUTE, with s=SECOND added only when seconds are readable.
h=12 m=59
